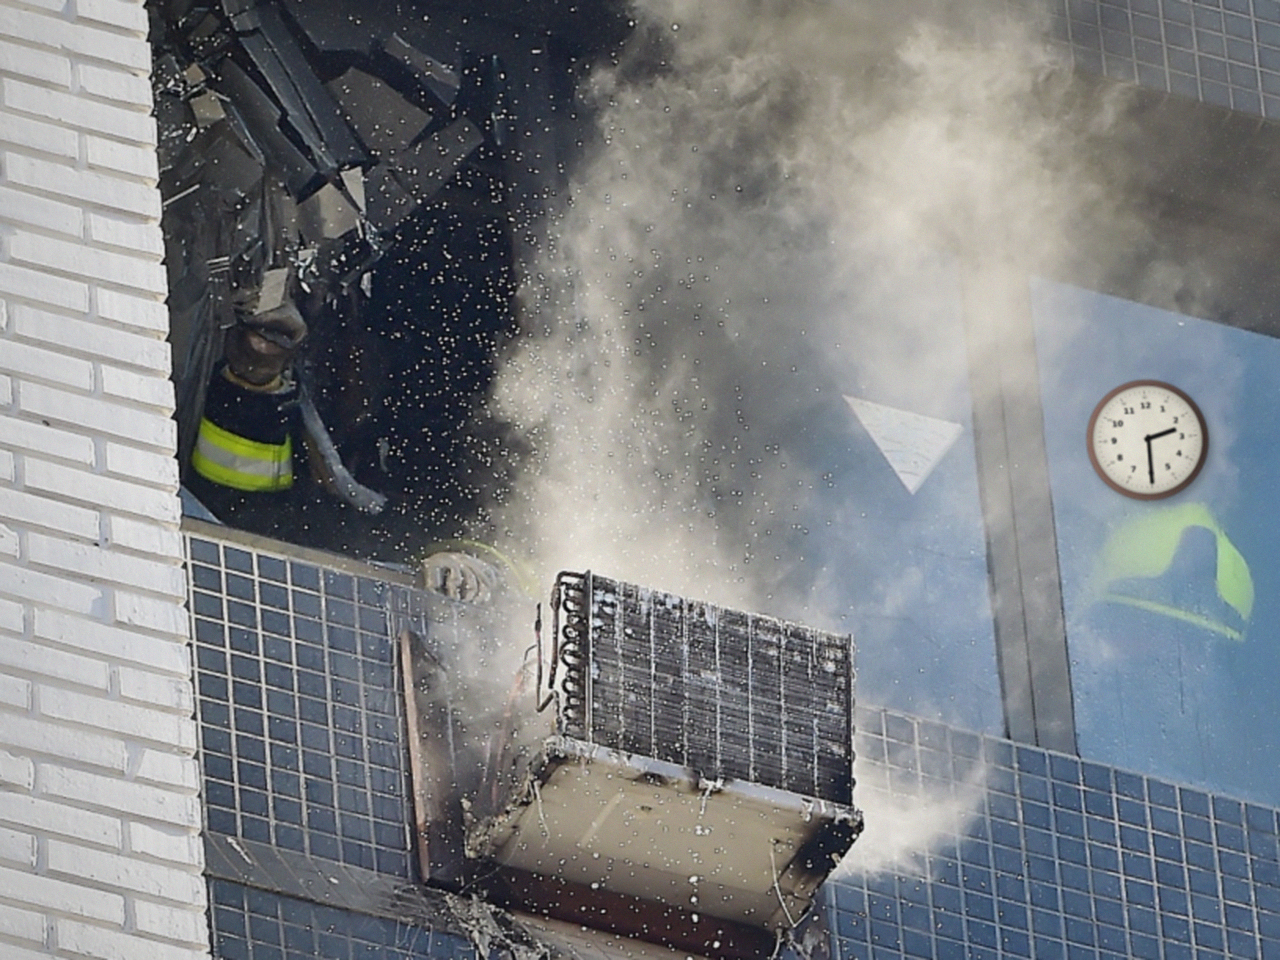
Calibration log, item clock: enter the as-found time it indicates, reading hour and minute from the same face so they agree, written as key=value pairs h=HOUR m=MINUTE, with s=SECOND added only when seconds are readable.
h=2 m=30
